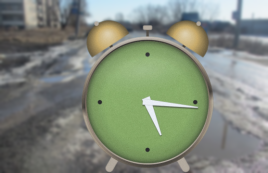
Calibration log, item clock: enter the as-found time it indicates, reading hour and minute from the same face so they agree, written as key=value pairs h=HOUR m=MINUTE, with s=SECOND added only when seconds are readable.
h=5 m=16
